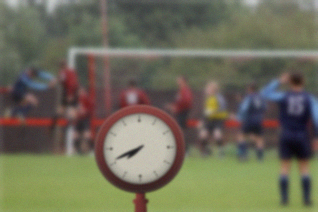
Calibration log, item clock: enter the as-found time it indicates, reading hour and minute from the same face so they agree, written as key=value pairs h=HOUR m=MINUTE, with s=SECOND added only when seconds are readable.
h=7 m=41
